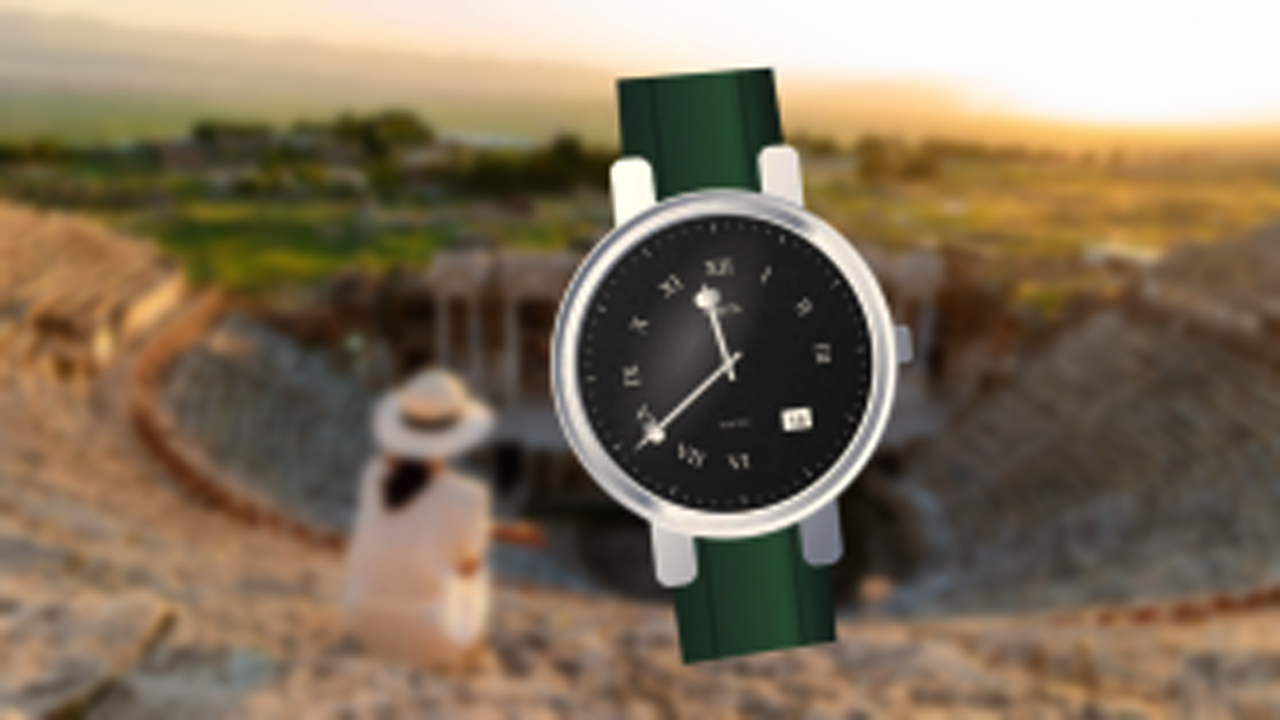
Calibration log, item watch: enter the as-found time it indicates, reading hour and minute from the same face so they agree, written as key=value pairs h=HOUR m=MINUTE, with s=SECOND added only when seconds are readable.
h=11 m=39
